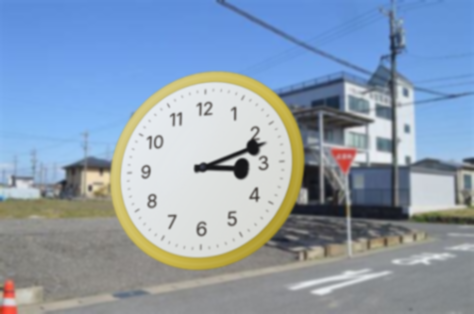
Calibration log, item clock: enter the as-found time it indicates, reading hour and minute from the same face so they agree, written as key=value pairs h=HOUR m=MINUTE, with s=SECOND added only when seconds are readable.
h=3 m=12
